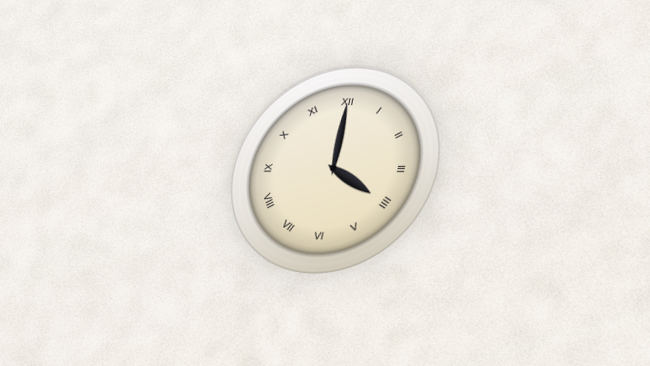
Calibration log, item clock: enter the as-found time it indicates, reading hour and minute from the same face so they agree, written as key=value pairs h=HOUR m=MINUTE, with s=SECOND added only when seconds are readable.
h=4 m=0
